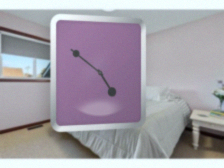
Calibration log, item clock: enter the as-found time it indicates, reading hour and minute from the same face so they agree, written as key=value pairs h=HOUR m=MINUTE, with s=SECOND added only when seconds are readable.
h=4 m=51
